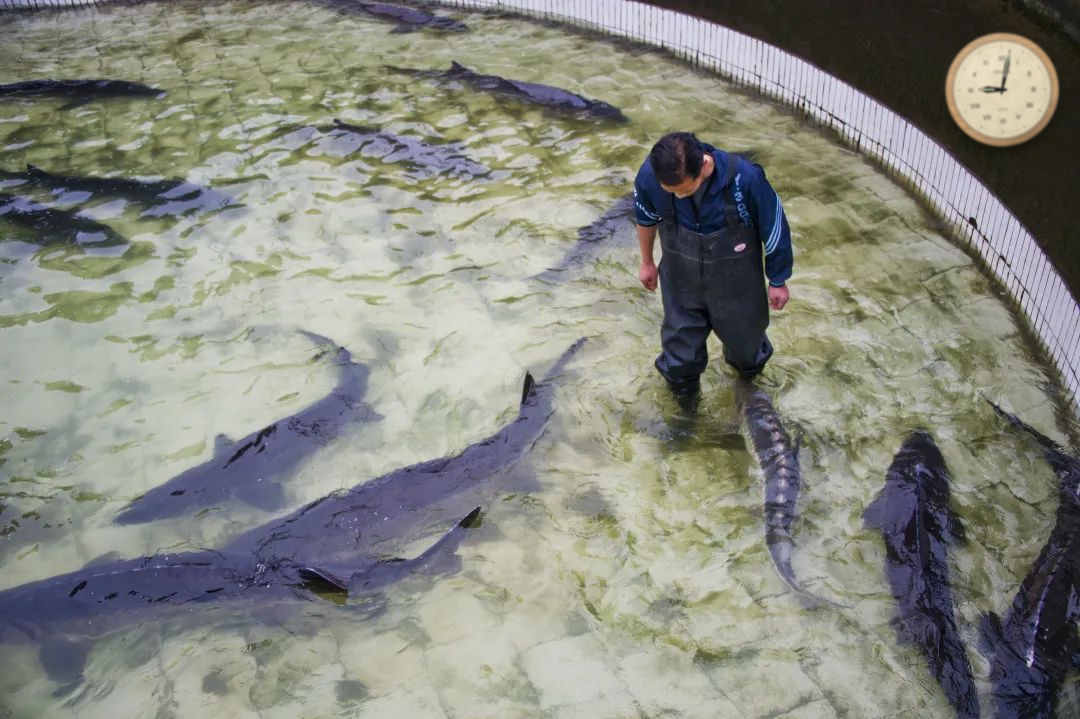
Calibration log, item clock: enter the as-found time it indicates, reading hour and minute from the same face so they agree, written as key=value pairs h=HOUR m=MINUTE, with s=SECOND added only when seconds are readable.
h=9 m=2
